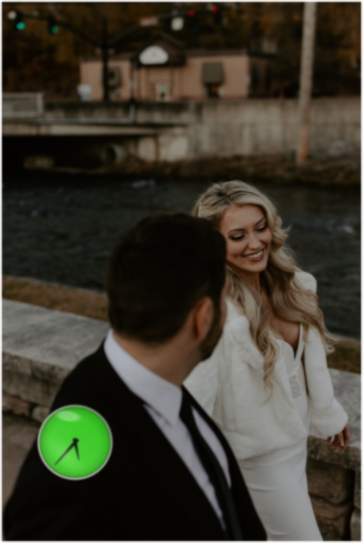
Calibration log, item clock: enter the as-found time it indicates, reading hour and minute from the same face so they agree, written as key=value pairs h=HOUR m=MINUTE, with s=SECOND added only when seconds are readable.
h=5 m=37
